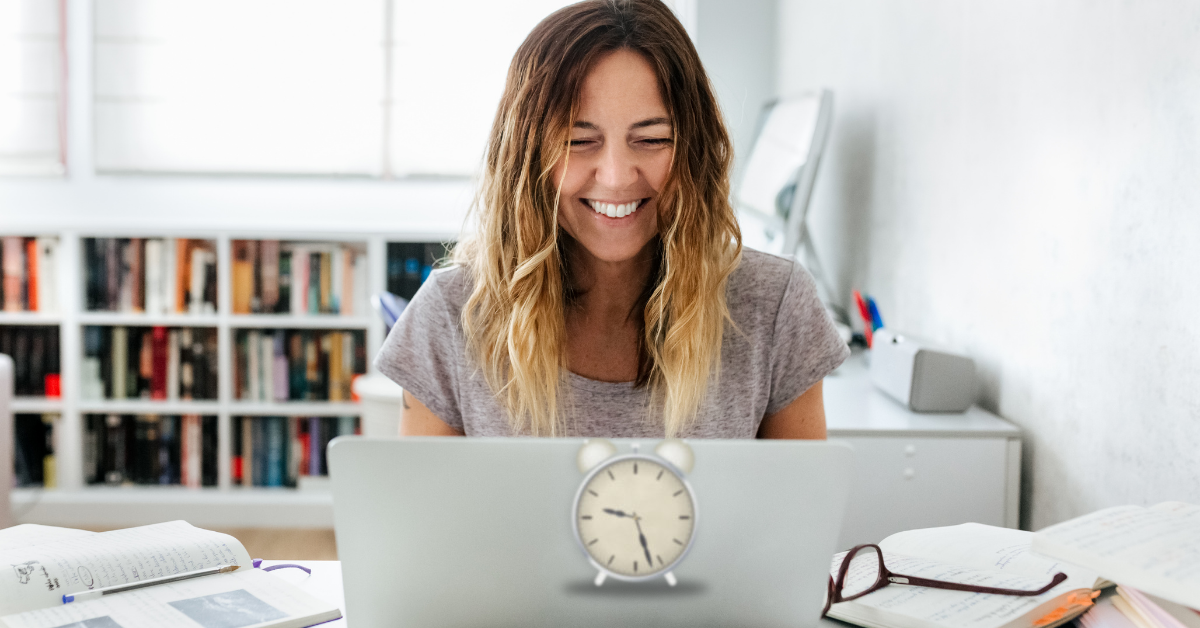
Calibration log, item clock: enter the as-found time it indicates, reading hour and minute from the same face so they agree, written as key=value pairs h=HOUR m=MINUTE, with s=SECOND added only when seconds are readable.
h=9 m=27
